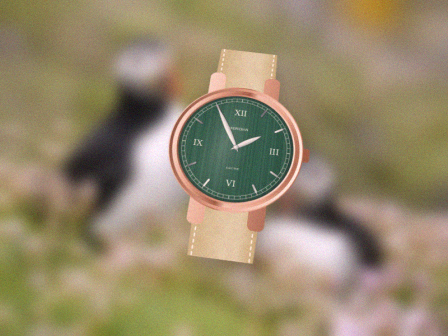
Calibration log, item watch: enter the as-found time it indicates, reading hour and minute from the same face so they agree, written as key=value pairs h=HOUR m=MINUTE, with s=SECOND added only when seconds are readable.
h=1 m=55
